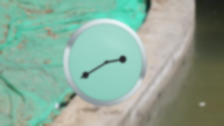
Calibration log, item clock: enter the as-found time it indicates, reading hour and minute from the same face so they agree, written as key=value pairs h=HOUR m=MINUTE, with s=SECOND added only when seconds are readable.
h=2 m=40
